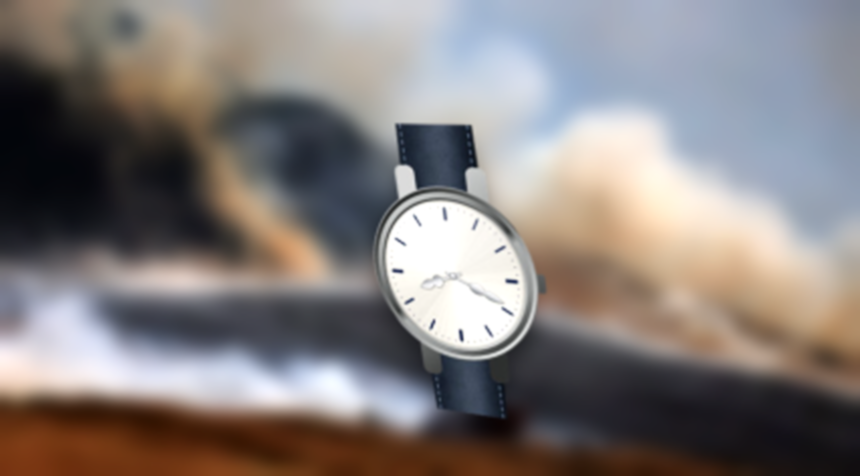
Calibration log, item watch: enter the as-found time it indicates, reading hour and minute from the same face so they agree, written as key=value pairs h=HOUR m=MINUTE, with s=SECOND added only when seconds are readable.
h=8 m=19
